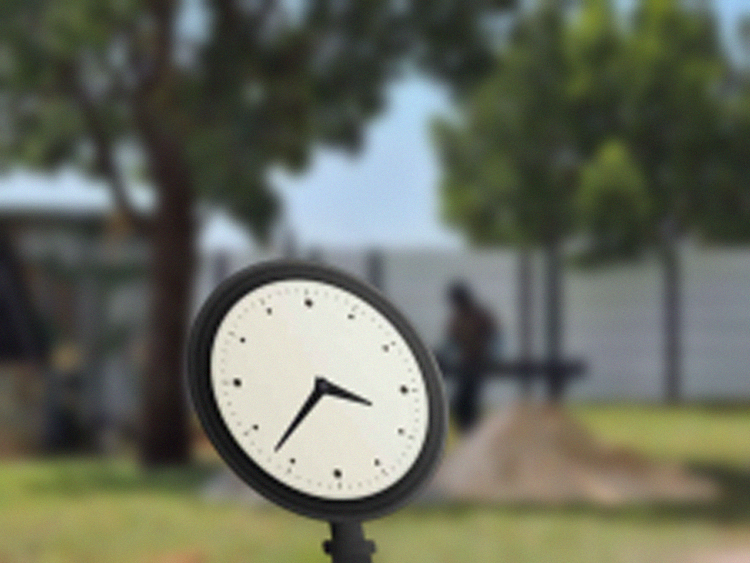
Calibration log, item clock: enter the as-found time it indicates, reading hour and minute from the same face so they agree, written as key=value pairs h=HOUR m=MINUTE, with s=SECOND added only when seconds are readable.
h=3 m=37
